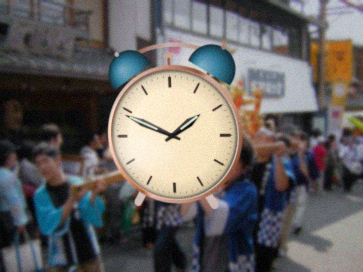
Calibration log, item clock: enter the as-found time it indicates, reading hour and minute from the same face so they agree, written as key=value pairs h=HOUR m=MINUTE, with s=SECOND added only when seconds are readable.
h=1 m=49
